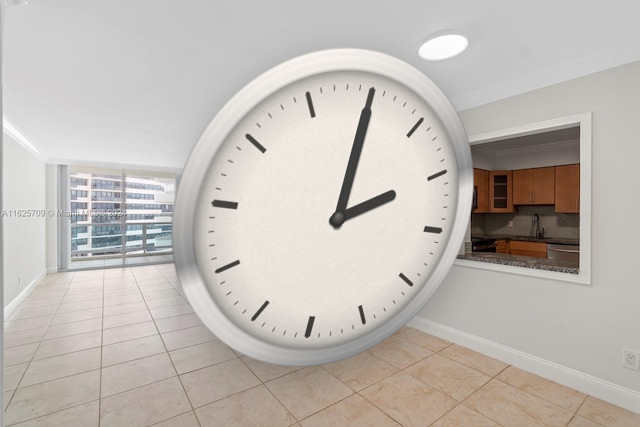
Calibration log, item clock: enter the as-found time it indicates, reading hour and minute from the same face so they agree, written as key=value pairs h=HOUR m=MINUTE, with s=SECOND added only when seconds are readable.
h=2 m=0
